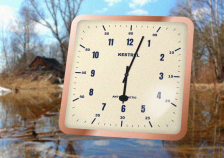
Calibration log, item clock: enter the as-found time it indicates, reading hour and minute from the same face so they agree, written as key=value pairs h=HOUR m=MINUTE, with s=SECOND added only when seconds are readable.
h=6 m=3
